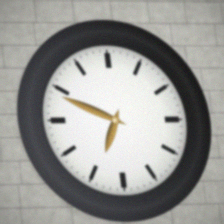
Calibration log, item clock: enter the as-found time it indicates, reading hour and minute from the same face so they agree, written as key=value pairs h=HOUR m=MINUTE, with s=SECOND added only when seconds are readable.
h=6 m=49
